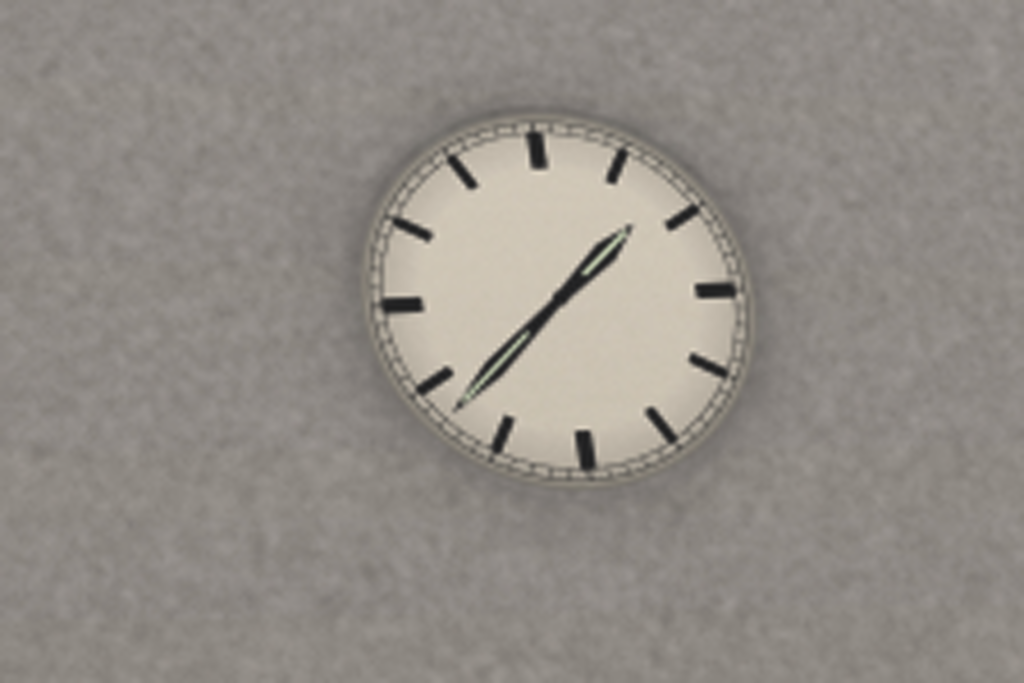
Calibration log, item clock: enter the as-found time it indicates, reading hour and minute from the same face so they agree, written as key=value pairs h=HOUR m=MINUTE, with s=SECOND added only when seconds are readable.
h=1 m=38
